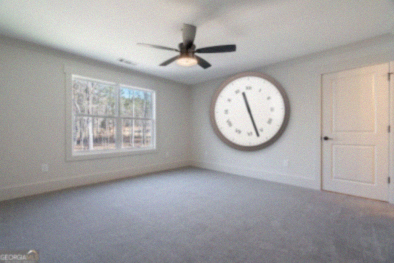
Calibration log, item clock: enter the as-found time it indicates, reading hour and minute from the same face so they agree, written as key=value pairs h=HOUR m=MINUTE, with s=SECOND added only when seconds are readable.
h=11 m=27
